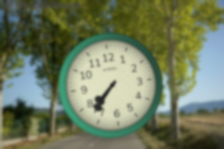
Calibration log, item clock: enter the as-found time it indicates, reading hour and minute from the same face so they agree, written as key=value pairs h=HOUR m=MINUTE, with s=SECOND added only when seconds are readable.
h=7 m=37
